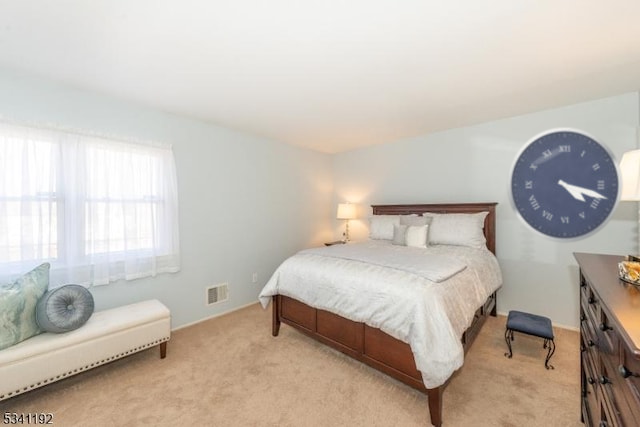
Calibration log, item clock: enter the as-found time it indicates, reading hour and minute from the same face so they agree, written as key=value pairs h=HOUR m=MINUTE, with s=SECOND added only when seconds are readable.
h=4 m=18
